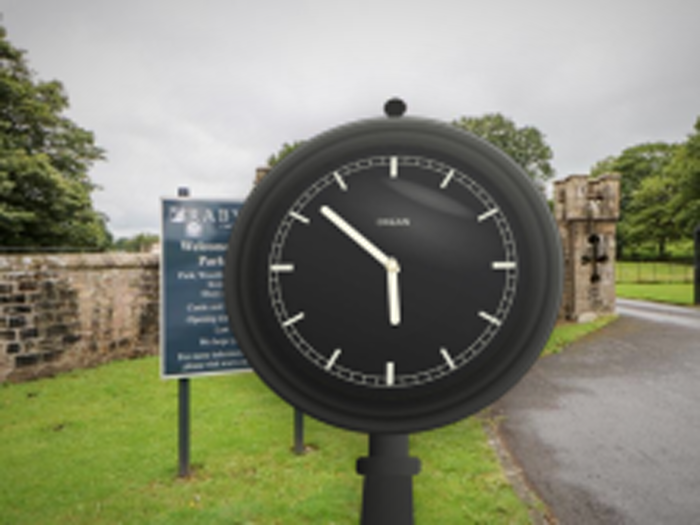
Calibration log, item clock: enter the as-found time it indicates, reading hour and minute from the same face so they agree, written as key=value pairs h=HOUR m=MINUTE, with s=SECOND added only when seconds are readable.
h=5 m=52
